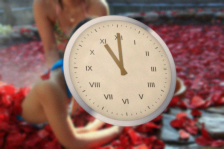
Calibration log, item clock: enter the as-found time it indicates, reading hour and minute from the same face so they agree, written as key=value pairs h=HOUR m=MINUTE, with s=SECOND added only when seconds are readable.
h=11 m=0
